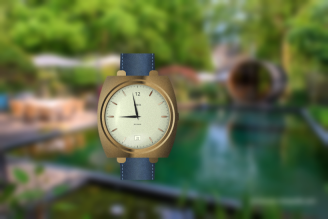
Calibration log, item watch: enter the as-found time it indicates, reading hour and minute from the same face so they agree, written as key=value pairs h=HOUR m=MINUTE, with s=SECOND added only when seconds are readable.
h=8 m=58
